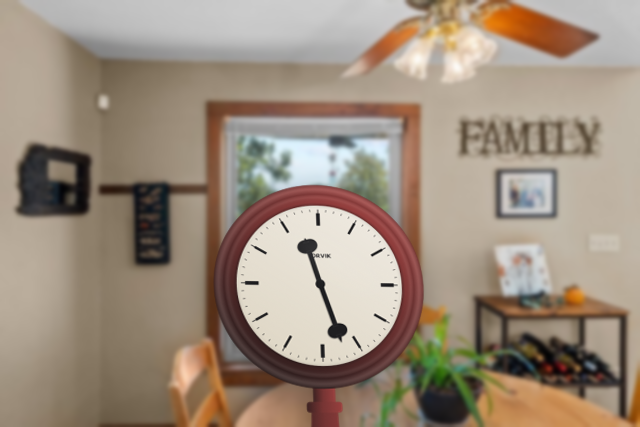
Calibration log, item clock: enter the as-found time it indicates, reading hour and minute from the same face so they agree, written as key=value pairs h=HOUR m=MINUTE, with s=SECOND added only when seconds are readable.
h=11 m=27
